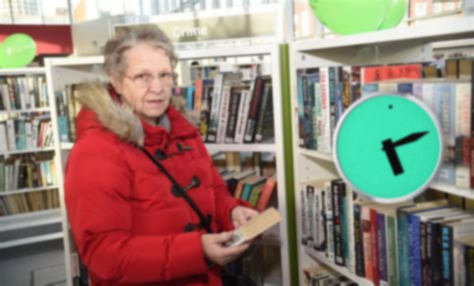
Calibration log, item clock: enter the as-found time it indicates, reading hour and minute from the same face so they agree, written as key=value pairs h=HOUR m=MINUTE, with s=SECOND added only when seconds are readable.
h=5 m=11
